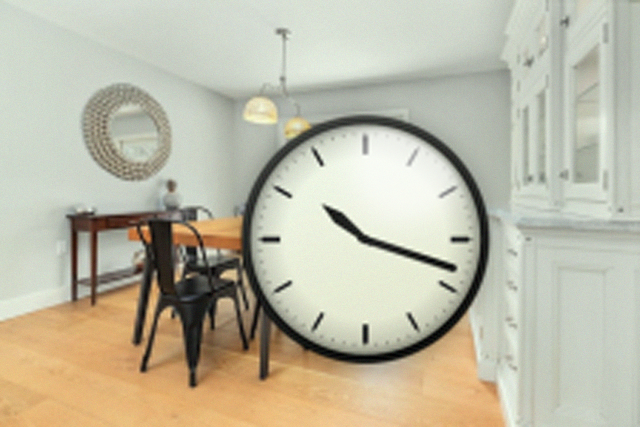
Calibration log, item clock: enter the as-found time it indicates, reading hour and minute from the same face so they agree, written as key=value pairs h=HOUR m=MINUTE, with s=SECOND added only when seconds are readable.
h=10 m=18
